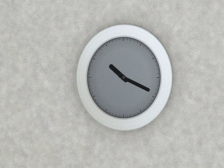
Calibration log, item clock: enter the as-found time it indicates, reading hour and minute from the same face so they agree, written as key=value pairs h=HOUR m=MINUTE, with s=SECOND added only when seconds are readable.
h=10 m=19
